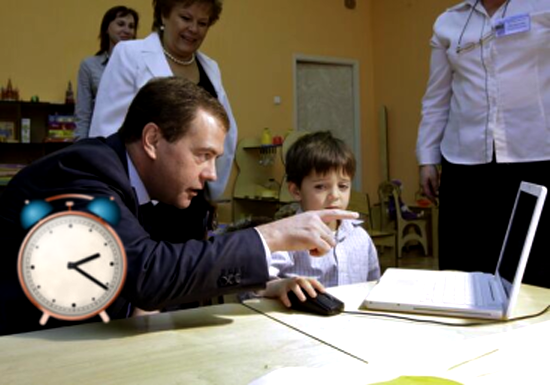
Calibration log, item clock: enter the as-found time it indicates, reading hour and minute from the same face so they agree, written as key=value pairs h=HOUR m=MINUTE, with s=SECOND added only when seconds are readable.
h=2 m=21
